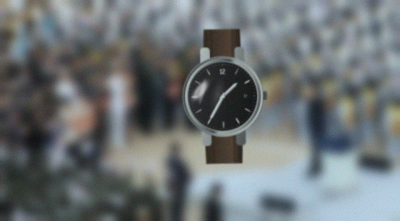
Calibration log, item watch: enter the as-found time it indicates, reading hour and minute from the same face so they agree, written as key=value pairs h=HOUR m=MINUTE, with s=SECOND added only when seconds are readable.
h=1 m=35
